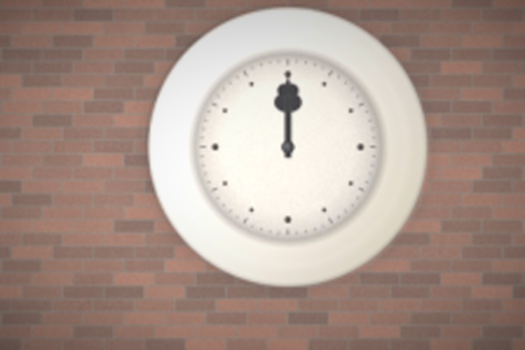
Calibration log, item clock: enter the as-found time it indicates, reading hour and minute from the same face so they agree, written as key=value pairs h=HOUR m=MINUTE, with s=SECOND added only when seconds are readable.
h=12 m=0
